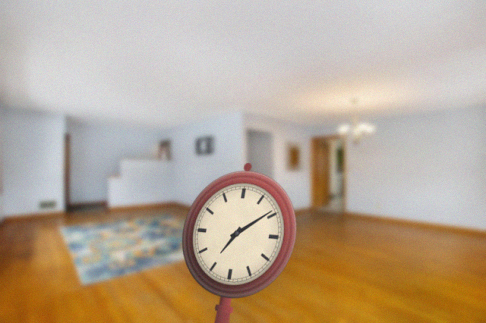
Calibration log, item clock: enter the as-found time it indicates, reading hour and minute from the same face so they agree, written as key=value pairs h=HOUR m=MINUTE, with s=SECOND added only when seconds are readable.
h=7 m=9
